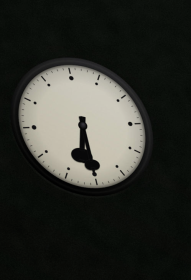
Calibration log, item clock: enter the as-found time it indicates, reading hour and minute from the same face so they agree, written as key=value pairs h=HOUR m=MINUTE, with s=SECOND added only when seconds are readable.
h=6 m=30
